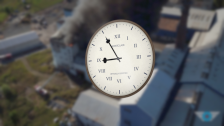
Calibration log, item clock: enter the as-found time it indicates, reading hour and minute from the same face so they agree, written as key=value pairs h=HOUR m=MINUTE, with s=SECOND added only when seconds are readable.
h=8 m=55
